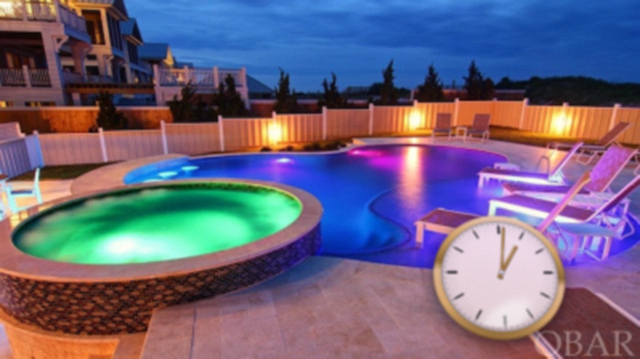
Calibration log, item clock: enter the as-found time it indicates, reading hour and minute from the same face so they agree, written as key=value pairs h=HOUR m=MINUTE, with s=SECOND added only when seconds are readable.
h=1 m=1
